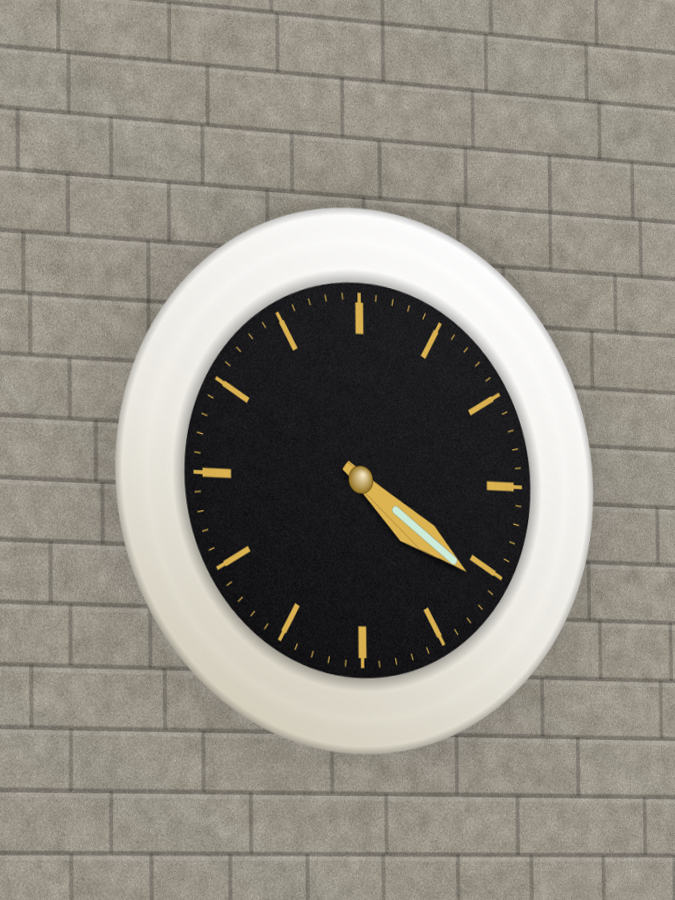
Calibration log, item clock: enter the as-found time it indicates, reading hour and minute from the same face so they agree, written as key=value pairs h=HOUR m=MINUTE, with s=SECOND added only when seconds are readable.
h=4 m=21
